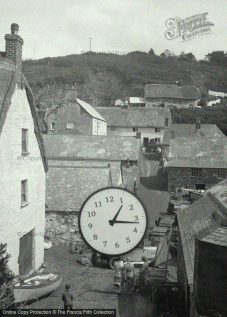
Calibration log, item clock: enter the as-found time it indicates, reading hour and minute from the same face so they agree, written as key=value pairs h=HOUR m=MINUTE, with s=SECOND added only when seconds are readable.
h=1 m=17
